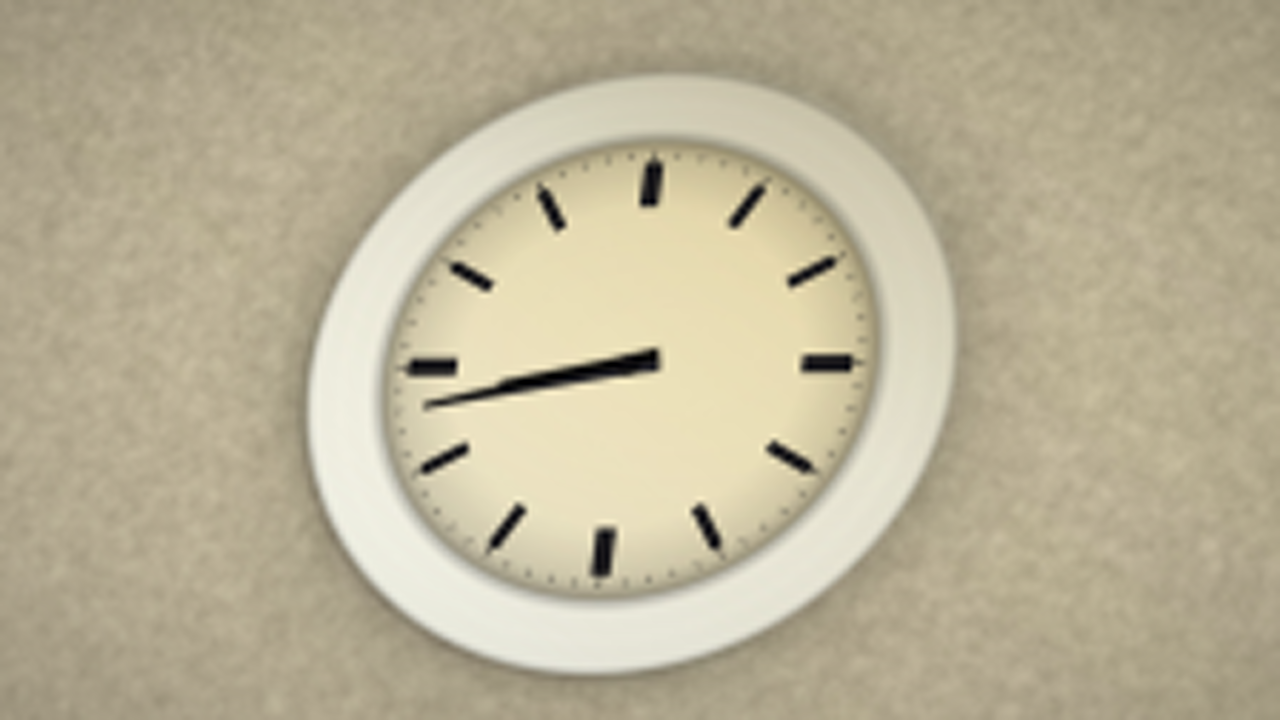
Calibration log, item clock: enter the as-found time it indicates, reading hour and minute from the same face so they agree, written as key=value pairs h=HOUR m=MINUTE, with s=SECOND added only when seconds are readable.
h=8 m=43
